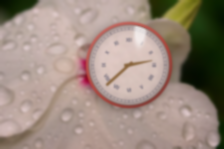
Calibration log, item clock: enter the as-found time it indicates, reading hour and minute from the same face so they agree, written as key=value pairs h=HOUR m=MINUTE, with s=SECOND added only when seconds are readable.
h=2 m=38
